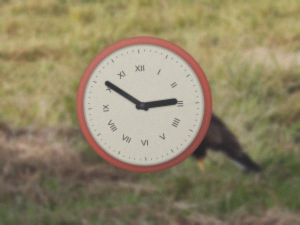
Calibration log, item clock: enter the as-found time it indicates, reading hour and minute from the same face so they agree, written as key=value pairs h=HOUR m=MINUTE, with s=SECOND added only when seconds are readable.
h=2 m=51
